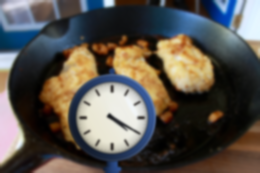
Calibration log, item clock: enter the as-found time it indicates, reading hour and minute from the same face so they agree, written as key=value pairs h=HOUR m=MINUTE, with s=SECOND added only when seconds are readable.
h=4 m=20
